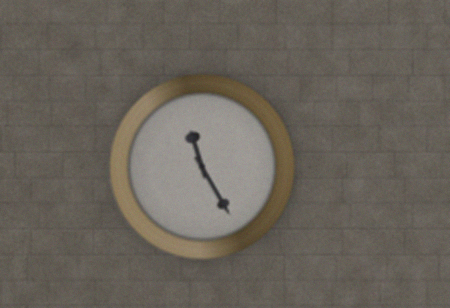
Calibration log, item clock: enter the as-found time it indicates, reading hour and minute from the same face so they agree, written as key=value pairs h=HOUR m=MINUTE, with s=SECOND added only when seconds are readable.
h=11 m=25
